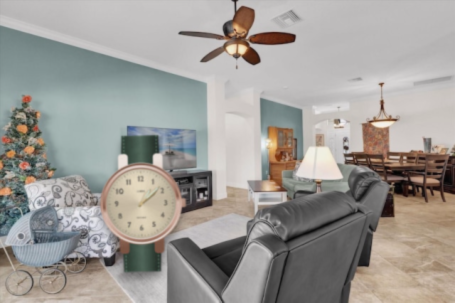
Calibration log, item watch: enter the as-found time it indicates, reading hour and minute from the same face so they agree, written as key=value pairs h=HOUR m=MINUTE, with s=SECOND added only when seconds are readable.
h=1 m=8
